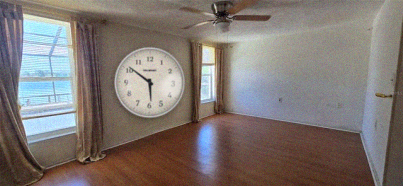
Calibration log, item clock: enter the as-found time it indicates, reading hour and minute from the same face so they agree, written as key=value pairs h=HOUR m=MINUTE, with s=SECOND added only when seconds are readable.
h=5 m=51
